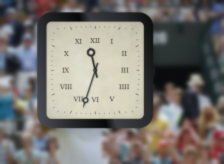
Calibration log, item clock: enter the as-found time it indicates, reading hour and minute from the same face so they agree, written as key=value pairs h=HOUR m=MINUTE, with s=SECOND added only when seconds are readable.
h=11 m=33
